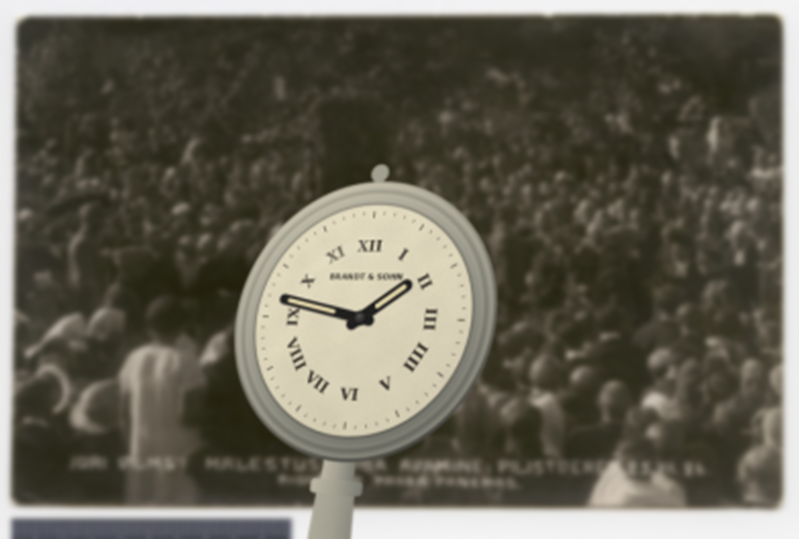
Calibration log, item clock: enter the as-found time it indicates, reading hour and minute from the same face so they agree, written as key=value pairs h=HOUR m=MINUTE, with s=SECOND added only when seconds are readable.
h=1 m=47
